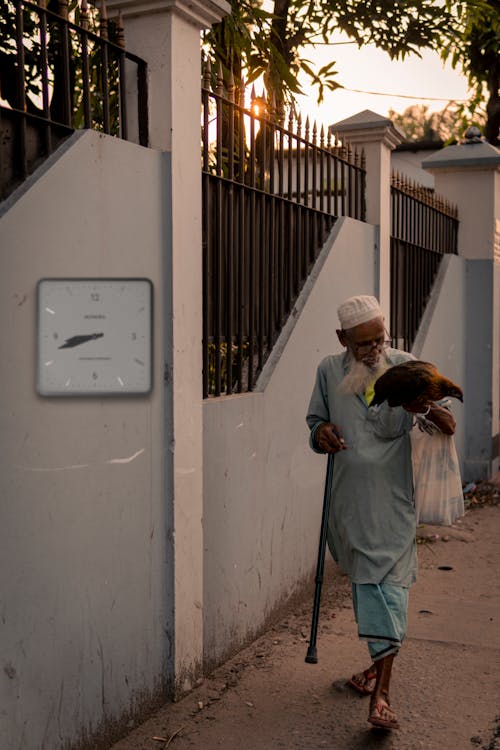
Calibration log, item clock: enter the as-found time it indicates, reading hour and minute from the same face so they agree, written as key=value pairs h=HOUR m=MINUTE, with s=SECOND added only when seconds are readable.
h=8 m=42
